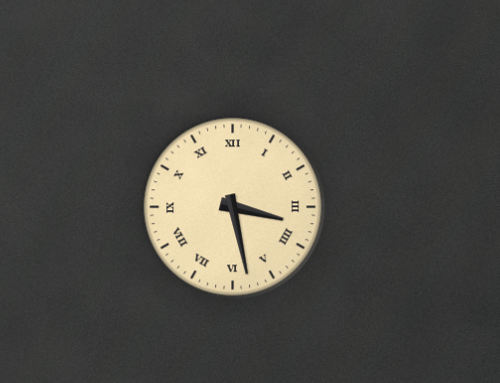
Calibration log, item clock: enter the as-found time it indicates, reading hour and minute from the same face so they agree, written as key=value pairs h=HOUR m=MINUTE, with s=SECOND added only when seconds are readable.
h=3 m=28
